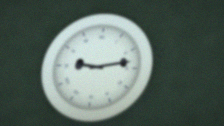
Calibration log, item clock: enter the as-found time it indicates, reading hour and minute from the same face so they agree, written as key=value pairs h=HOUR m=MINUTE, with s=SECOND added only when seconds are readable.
h=9 m=13
